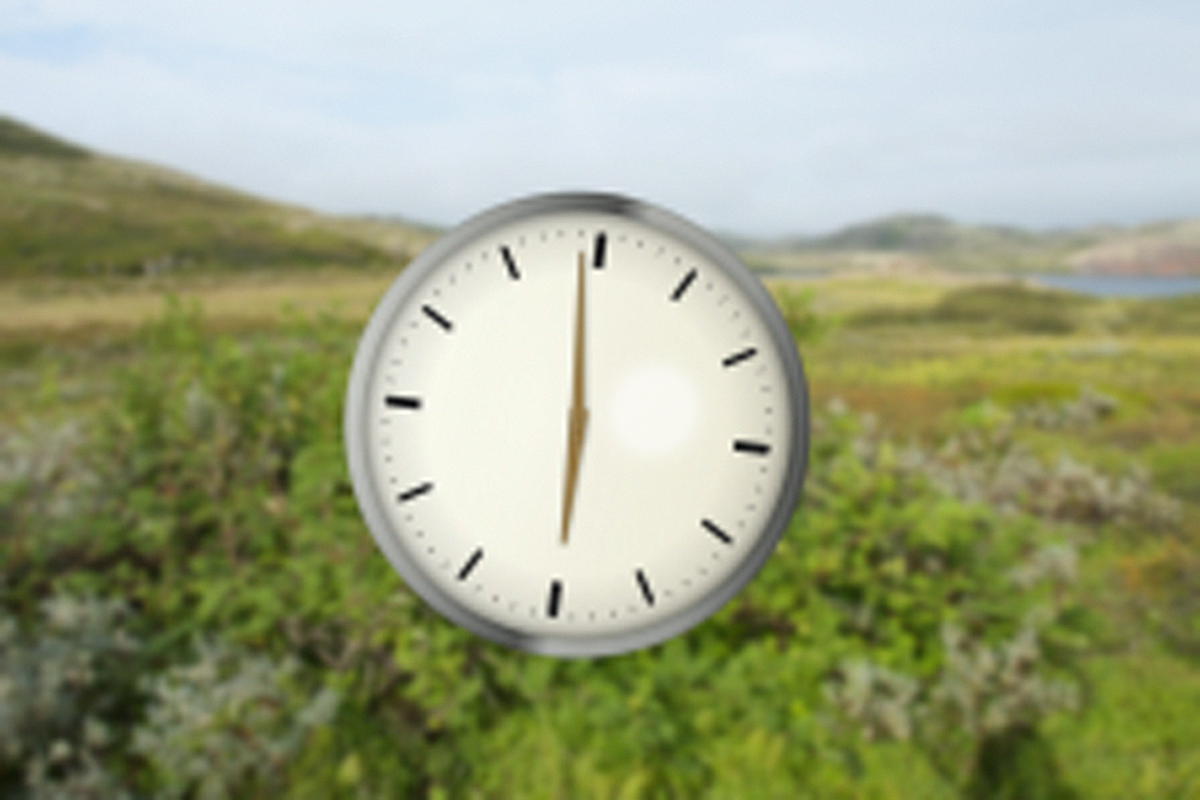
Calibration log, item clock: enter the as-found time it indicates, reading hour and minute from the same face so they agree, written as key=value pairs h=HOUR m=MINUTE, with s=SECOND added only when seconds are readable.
h=5 m=59
